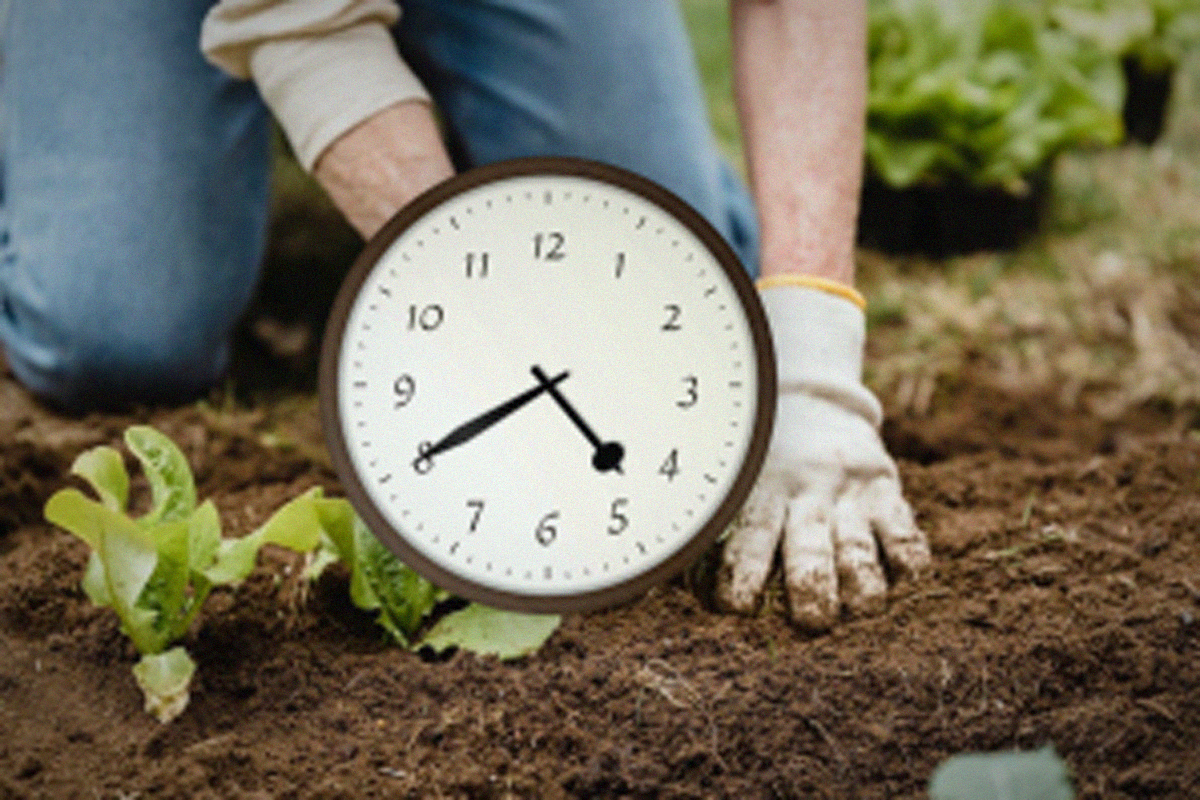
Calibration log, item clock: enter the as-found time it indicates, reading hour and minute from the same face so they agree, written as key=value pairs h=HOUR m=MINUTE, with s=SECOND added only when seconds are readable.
h=4 m=40
